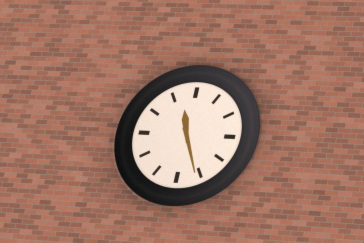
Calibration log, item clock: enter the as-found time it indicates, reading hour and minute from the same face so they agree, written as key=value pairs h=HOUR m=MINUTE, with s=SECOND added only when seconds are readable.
h=11 m=26
